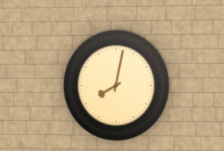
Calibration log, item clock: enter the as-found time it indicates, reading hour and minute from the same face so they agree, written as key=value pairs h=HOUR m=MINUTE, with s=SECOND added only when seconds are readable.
h=8 m=2
